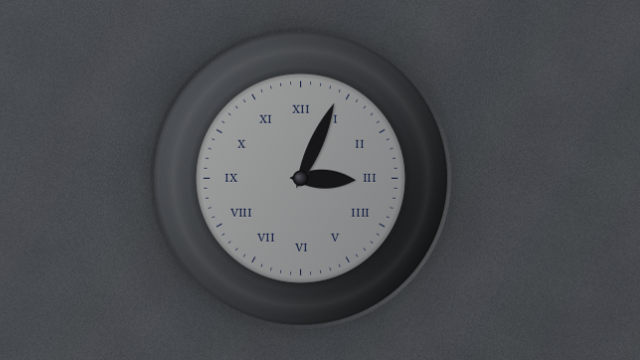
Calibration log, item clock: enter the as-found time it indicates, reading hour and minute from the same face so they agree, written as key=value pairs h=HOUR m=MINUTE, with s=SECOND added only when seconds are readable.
h=3 m=4
